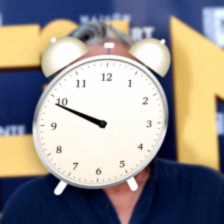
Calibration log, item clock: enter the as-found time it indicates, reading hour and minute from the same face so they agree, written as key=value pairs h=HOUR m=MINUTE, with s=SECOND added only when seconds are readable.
h=9 m=49
